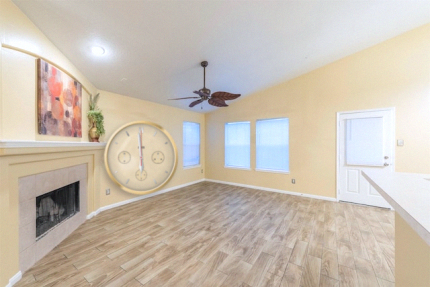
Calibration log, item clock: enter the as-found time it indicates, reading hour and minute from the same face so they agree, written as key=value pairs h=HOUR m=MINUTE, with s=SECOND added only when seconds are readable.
h=5 m=59
